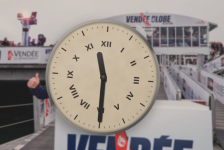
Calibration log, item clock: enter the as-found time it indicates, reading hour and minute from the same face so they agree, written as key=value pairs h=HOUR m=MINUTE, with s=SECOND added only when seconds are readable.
h=11 m=30
